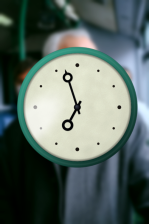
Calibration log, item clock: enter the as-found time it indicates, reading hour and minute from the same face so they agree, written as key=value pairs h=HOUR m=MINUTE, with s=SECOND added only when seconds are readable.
h=6 m=57
